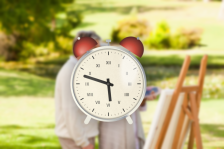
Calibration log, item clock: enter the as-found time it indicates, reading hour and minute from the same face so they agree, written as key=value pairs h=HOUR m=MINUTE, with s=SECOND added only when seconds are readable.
h=5 m=48
